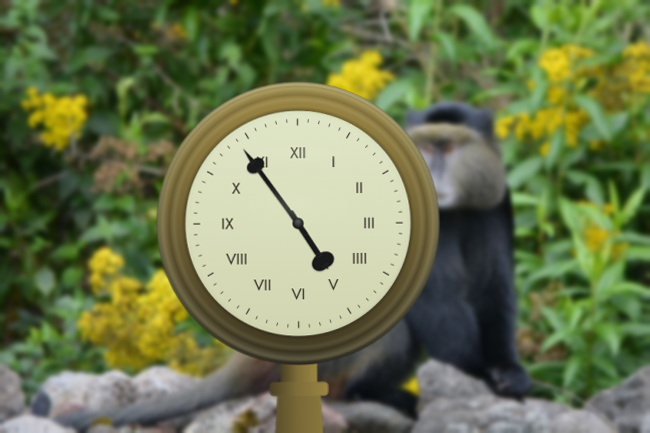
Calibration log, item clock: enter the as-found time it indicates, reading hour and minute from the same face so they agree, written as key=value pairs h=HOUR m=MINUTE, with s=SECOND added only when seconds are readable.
h=4 m=54
